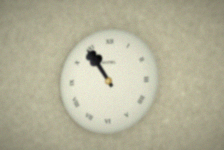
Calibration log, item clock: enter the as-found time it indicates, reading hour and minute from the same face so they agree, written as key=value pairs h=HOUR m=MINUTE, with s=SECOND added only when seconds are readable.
h=10 m=54
